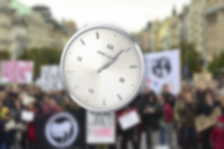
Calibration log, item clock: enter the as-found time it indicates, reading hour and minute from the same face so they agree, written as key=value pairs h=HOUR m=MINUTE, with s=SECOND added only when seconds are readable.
h=1 m=4
